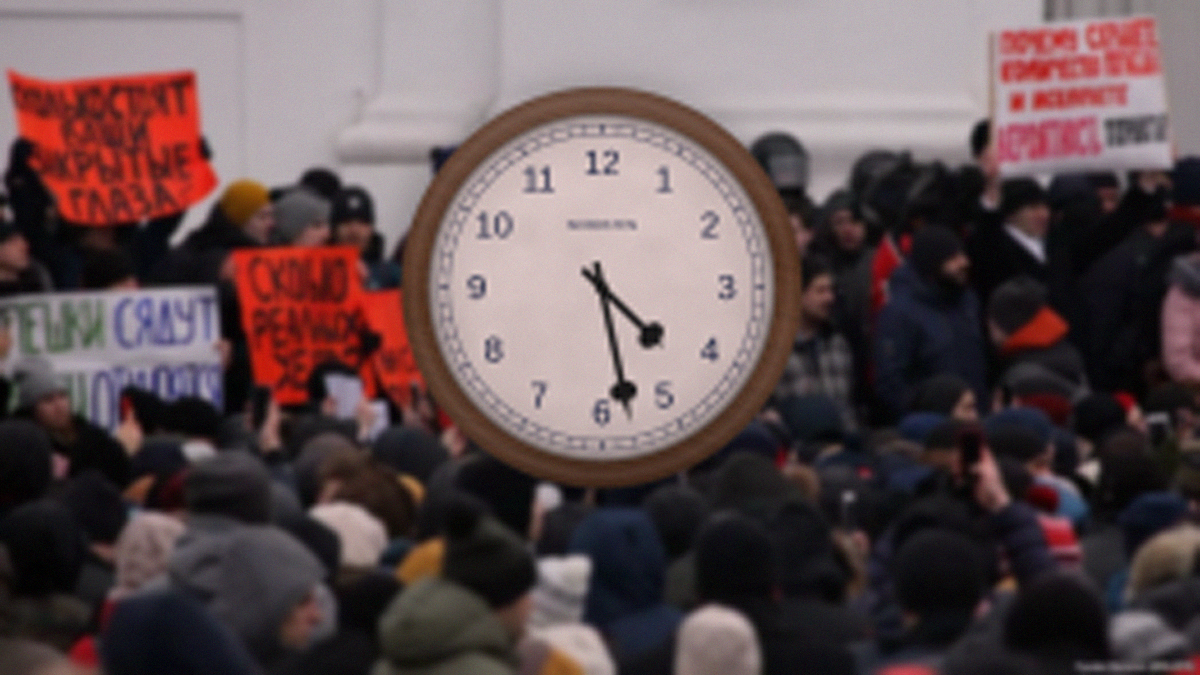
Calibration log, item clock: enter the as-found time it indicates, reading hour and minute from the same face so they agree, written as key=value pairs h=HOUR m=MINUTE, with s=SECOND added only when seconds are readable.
h=4 m=28
